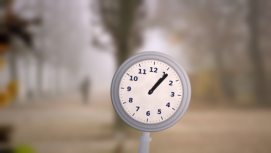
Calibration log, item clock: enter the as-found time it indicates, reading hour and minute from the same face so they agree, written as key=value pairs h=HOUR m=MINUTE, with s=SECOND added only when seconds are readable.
h=1 m=6
